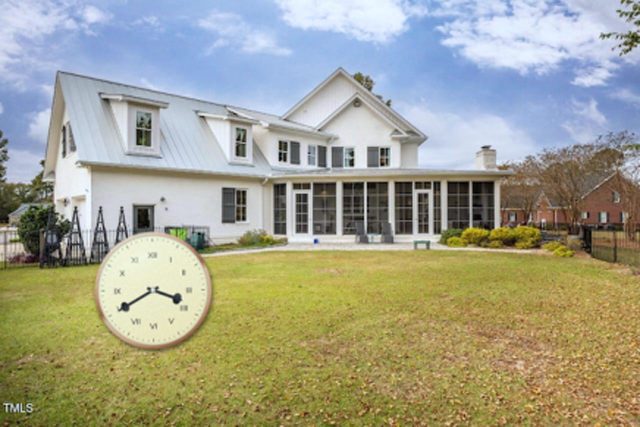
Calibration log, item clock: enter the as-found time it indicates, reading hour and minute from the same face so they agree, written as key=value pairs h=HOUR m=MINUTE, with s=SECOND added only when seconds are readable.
h=3 m=40
